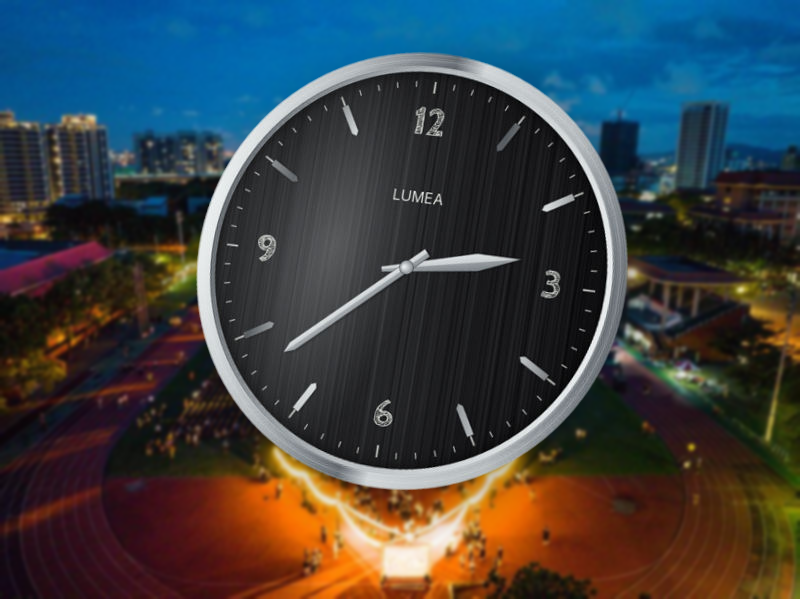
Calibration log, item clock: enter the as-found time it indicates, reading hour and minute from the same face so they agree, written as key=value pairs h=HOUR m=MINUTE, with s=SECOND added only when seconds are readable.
h=2 m=38
